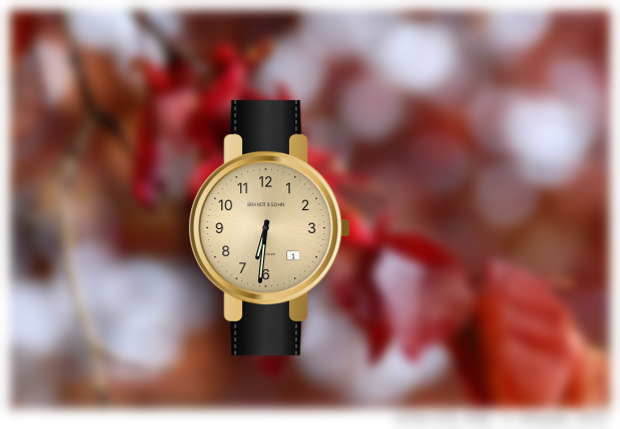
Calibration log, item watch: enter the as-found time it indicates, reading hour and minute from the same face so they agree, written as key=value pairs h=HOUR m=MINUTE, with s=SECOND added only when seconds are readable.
h=6 m=31
